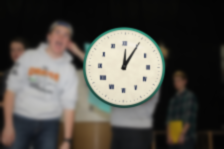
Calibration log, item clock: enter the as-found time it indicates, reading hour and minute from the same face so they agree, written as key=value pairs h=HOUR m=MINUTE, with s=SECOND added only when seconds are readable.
h=12 m=5
